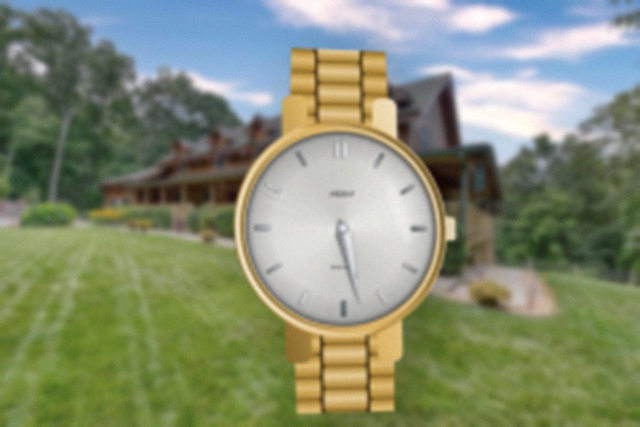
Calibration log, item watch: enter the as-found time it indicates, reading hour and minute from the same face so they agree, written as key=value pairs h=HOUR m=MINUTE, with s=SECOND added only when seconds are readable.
h=5 m=28
